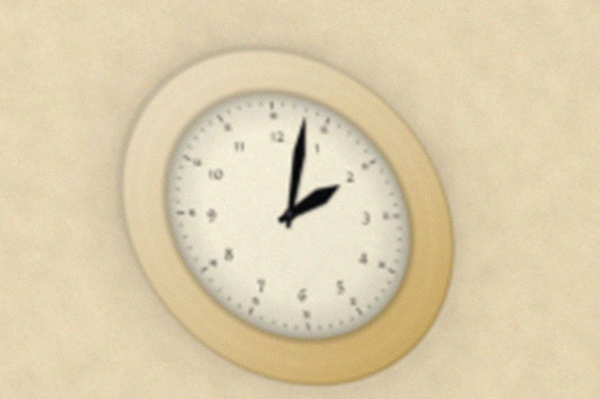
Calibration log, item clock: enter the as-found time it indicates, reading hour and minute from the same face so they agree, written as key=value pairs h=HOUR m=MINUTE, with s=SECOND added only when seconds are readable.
h=2 m=3
